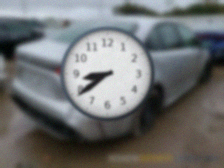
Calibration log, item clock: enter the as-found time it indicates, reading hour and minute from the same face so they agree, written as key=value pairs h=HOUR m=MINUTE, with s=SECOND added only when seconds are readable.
h=8 m=39
